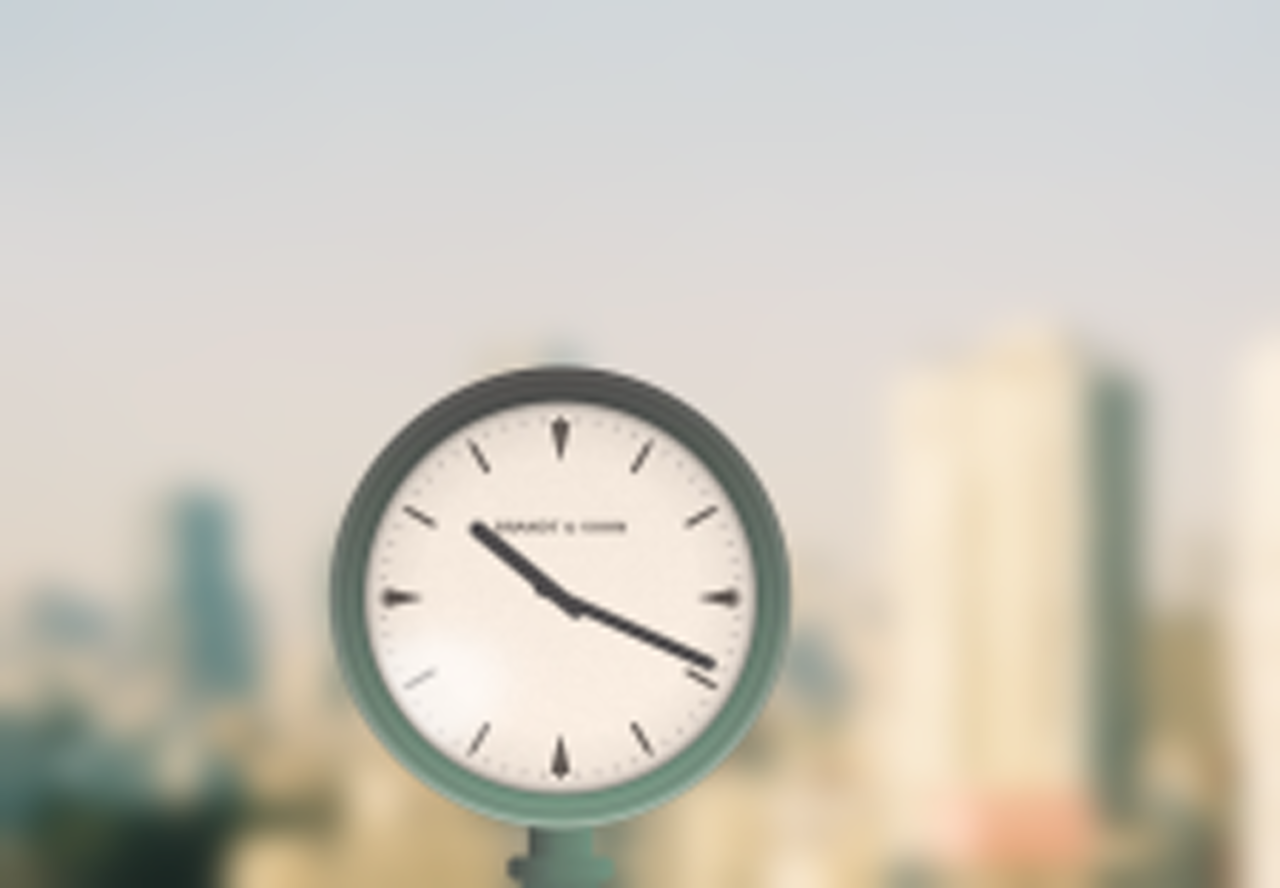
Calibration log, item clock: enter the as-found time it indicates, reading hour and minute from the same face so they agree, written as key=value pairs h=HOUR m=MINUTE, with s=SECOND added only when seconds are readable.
h=10 m=19
